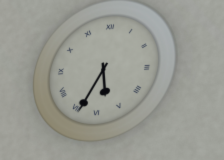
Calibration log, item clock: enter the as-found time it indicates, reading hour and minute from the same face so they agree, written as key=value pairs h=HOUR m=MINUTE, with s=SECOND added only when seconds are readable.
h=5 m=34
